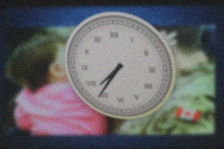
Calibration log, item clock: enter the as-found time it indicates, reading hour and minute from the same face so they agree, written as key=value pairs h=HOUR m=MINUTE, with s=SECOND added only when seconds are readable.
h=7 m=36
